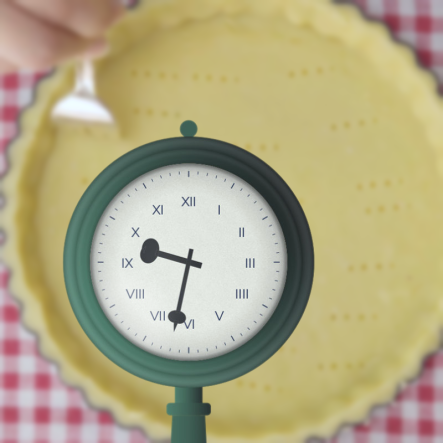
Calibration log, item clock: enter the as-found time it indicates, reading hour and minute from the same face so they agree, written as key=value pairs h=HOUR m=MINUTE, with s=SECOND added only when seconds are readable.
h=9 m=32
